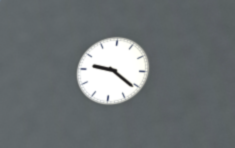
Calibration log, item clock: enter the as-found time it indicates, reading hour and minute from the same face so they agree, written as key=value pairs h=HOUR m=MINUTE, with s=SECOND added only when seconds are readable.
h=9 m=21
